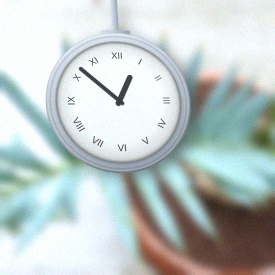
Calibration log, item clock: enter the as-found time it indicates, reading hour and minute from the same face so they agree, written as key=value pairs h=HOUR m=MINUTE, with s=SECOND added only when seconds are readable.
h=12 m=52
